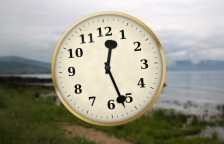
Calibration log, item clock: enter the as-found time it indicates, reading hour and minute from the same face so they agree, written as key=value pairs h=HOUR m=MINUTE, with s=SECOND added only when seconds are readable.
h=12 m=27
